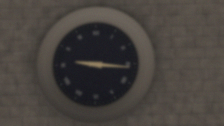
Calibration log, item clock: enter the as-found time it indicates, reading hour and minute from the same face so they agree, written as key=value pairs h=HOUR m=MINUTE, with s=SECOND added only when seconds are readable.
h=9 m=16
